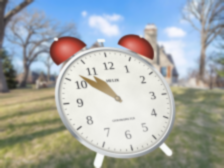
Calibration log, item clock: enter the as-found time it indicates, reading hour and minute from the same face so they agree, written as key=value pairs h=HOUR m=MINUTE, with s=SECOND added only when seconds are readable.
h=10 m=52
